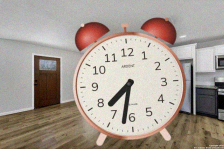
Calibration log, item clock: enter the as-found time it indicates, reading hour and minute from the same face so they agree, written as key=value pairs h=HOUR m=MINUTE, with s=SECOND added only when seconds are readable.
h=7 m=32
